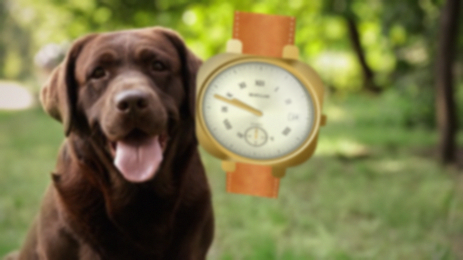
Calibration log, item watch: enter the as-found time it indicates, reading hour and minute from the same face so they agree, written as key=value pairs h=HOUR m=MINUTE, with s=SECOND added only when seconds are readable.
h=9 m=48
